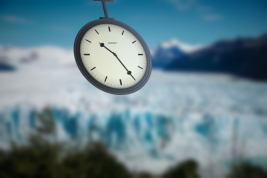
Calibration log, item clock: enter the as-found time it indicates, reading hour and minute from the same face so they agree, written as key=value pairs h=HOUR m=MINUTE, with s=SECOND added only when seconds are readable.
h=10 m=25
